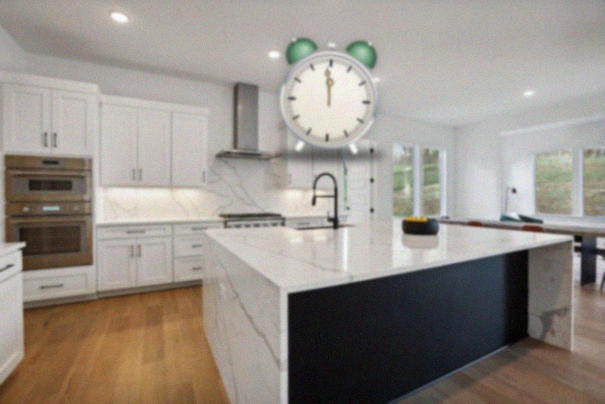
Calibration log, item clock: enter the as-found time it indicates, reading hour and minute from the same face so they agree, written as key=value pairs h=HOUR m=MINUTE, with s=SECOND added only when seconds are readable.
h=11 m=59
